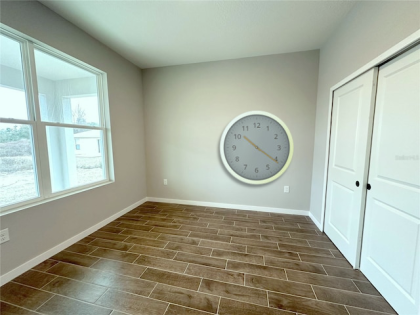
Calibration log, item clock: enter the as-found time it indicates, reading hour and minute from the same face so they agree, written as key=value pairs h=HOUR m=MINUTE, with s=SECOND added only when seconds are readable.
h=10 m=21
